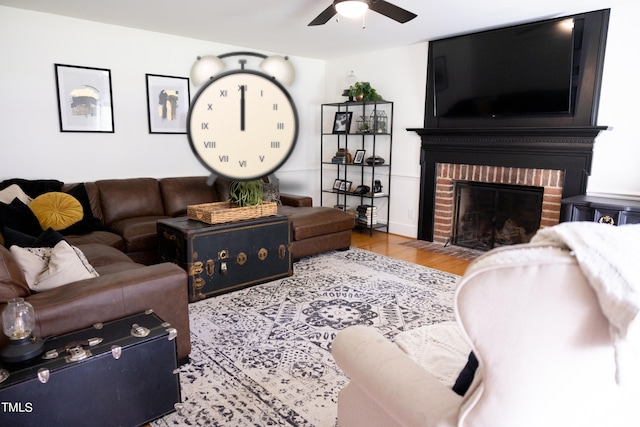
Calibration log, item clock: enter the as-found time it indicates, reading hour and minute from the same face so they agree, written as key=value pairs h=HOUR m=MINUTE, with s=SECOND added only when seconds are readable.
h=12 m=0
